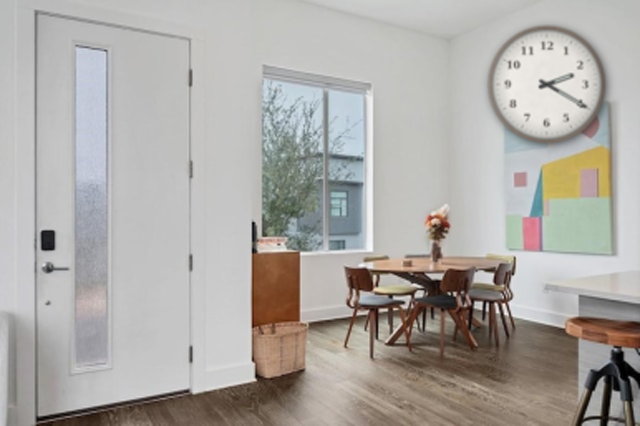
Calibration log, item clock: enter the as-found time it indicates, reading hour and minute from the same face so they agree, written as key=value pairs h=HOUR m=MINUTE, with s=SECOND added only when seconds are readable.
h=2 m=20
